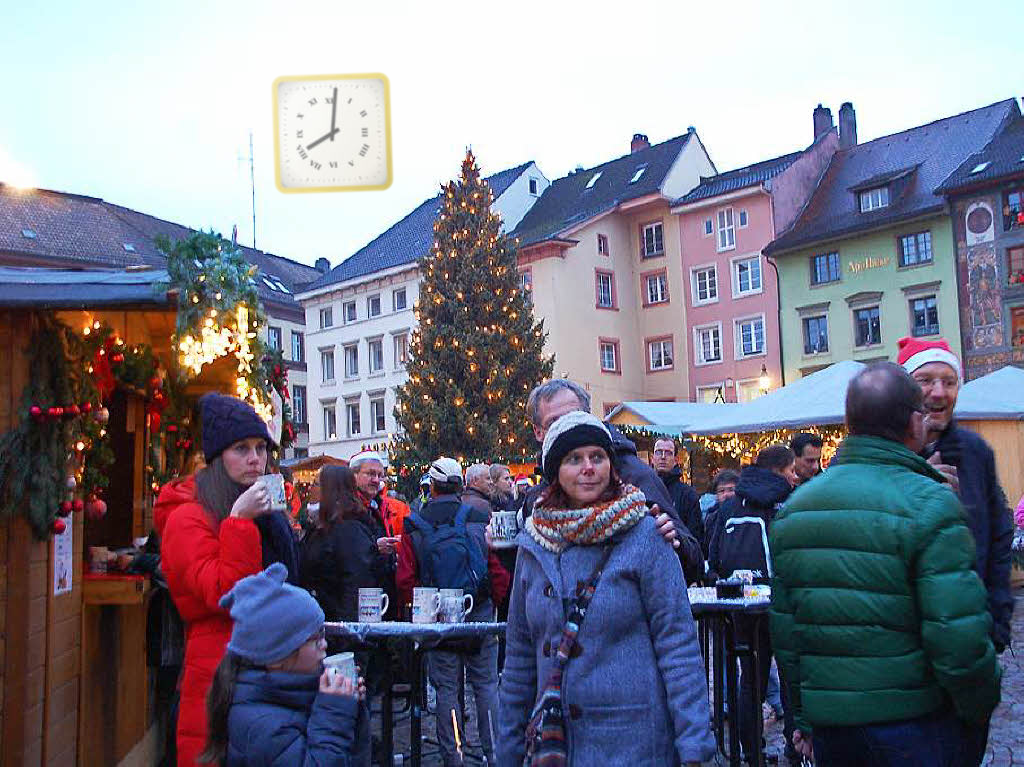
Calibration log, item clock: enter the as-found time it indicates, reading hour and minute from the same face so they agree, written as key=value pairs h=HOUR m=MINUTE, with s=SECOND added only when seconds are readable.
h=8 m=1
